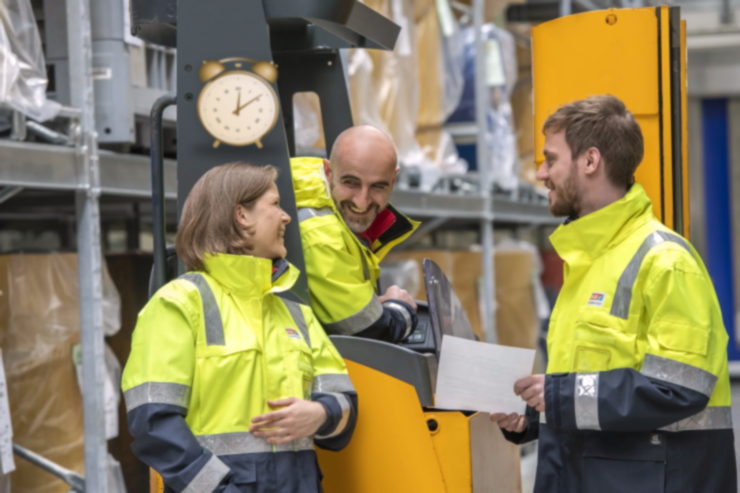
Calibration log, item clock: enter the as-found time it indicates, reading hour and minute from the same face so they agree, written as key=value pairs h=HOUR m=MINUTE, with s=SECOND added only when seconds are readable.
h=12 m=9
